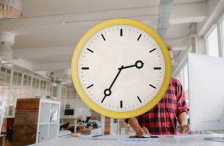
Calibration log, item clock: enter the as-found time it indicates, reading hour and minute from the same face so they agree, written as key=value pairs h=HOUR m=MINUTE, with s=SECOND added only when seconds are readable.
h=2 m=35
